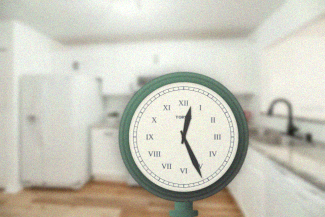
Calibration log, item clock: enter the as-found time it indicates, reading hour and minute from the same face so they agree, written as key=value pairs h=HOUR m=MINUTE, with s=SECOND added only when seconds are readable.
h=12 m=26
